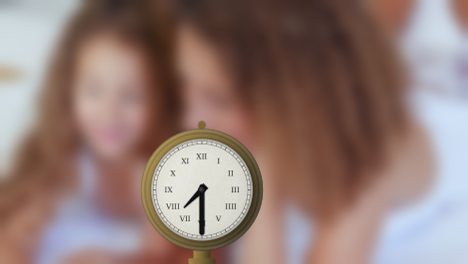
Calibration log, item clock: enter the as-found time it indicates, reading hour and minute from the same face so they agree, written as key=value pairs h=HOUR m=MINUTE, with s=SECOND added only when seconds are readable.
h=7 m=30
